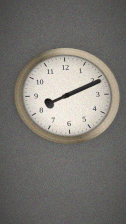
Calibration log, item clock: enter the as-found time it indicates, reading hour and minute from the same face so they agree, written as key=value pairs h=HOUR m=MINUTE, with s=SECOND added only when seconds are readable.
h=8 m=11
